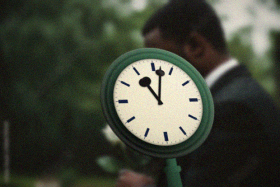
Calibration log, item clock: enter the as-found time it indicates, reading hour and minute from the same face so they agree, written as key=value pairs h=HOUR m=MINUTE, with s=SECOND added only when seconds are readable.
h=11 m=2
